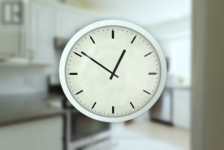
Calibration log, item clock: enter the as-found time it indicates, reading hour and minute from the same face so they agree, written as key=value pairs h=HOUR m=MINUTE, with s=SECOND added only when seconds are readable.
h=12 m=51
